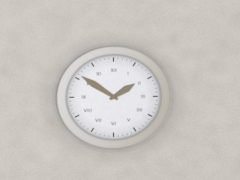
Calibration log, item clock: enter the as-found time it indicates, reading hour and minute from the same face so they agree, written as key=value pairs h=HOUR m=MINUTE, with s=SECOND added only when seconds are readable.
h=1 m=51
